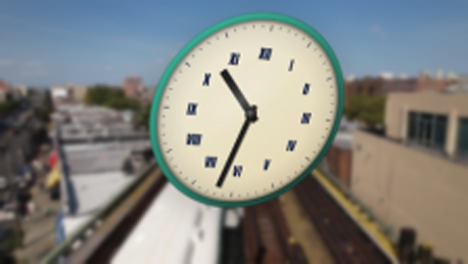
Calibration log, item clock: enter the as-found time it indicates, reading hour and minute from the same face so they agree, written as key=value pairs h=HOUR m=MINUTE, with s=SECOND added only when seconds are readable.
h=10 m=32
